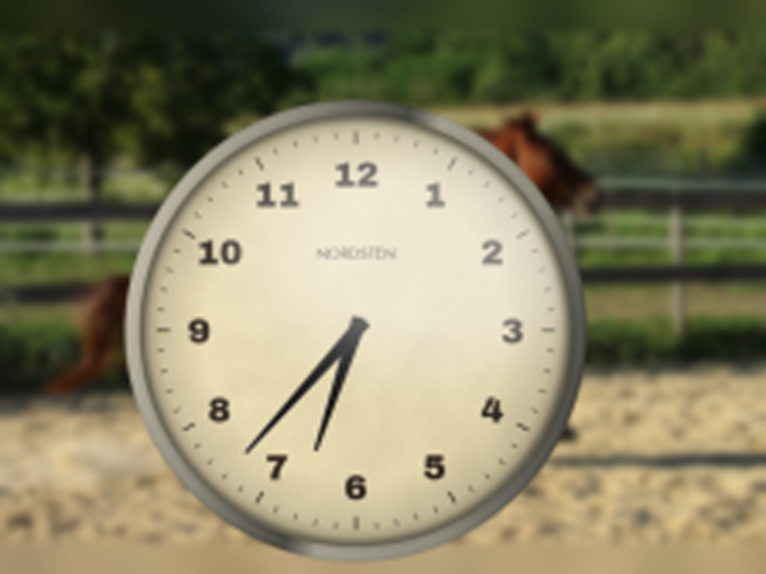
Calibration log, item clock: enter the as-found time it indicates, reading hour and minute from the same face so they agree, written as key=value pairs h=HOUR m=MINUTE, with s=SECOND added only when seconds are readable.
h=6 m=37
